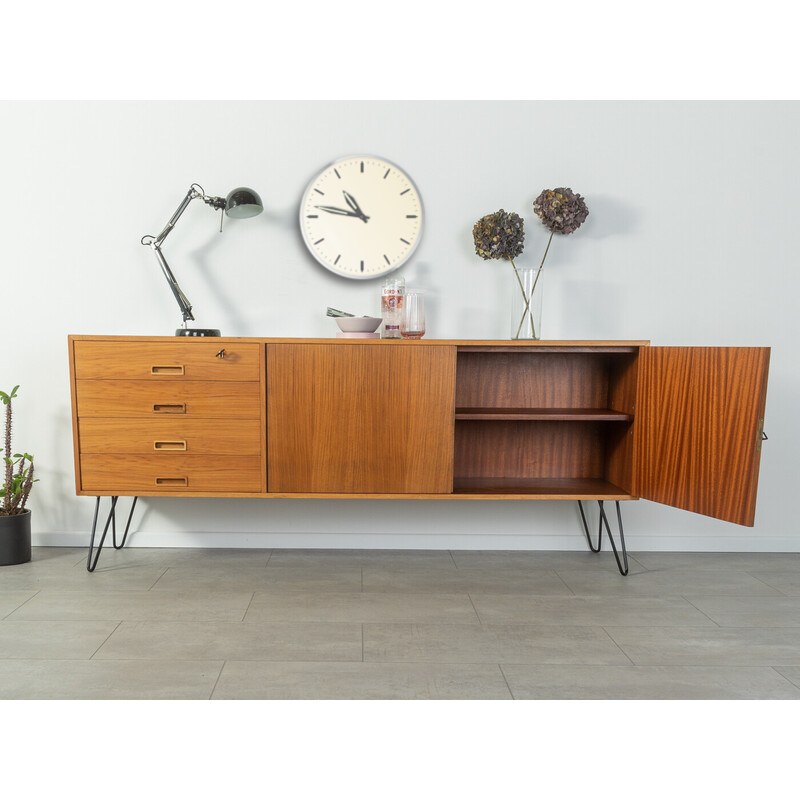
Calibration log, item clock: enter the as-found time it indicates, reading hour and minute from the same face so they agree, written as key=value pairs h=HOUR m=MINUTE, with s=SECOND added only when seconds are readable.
h=10 m=47
